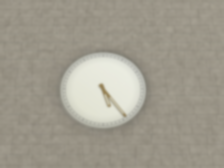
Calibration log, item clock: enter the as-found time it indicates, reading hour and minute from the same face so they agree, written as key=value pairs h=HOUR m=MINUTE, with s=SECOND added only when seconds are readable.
h=5 m=24
